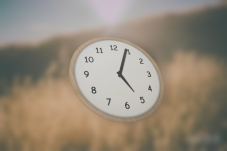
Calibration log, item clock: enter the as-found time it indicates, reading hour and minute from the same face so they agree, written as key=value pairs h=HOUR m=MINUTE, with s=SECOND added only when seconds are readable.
h=5 m=4
